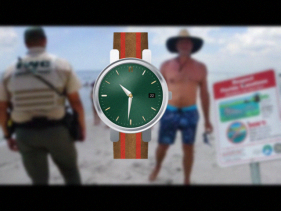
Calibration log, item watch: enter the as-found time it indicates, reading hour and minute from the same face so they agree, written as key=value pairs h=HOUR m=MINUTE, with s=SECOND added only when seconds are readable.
h=10 m=31
